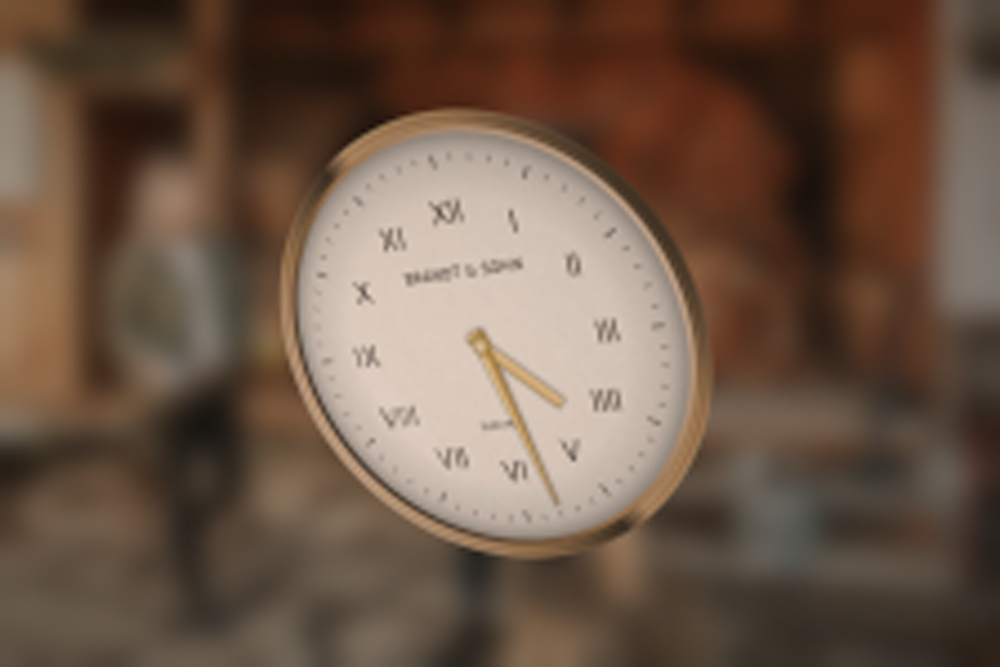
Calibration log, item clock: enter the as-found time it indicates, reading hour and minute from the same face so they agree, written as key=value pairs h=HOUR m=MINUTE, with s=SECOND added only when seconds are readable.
h=4 m=28
